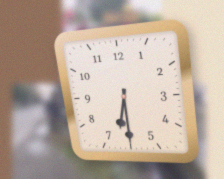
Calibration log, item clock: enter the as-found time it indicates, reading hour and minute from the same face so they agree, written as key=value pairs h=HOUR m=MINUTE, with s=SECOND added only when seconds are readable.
h=6 m=30
